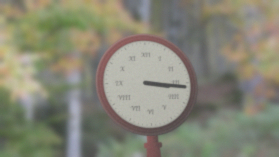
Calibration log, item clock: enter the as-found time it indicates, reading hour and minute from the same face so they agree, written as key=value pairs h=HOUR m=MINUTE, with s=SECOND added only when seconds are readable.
h=3 m=16
